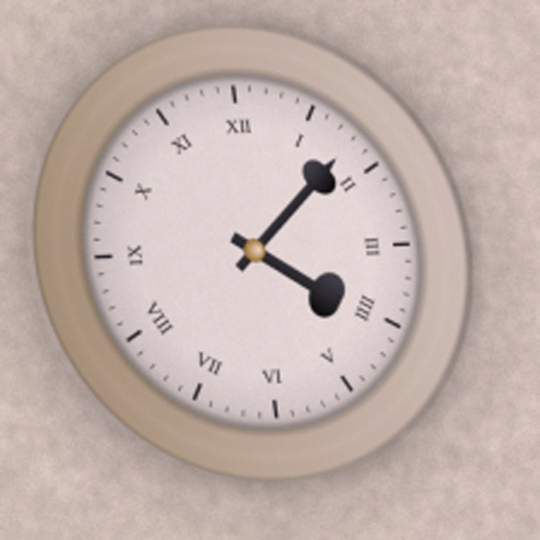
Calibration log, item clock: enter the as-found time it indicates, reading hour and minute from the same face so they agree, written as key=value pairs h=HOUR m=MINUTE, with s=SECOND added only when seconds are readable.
h=4 m=8
